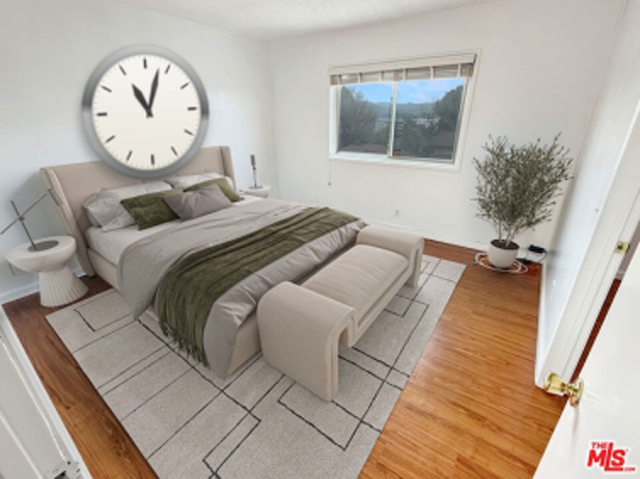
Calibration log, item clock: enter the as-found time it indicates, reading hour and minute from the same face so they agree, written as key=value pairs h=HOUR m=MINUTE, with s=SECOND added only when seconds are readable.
h=11 m=3
